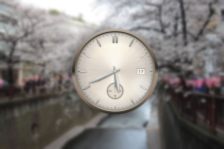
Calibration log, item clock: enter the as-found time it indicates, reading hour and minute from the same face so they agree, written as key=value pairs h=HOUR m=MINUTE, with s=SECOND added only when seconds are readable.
h=5 m=41
